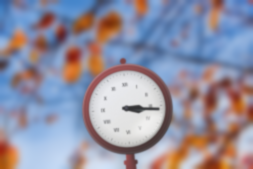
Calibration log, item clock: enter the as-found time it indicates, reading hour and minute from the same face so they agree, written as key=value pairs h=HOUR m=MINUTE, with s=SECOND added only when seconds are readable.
h=3 m=16
